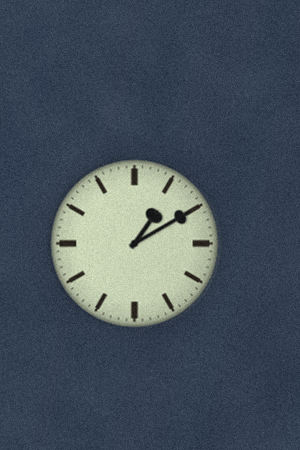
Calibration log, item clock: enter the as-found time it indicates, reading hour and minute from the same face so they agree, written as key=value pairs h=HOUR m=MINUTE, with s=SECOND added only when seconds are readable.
h=1 m=10
